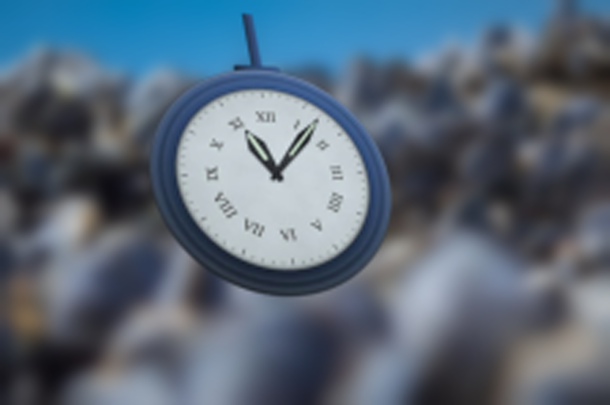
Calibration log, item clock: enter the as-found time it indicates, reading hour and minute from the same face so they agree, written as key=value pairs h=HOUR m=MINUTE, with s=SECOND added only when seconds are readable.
h=11 m=7
